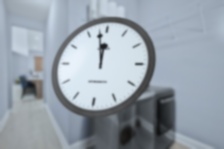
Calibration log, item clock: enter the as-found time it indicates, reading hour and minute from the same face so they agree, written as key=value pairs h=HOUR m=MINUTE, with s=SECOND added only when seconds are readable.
h=11 m=58
